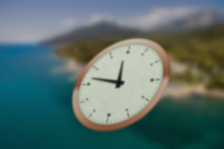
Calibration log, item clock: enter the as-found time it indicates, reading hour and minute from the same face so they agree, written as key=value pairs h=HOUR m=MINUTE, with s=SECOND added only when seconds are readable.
h=11 m=47
